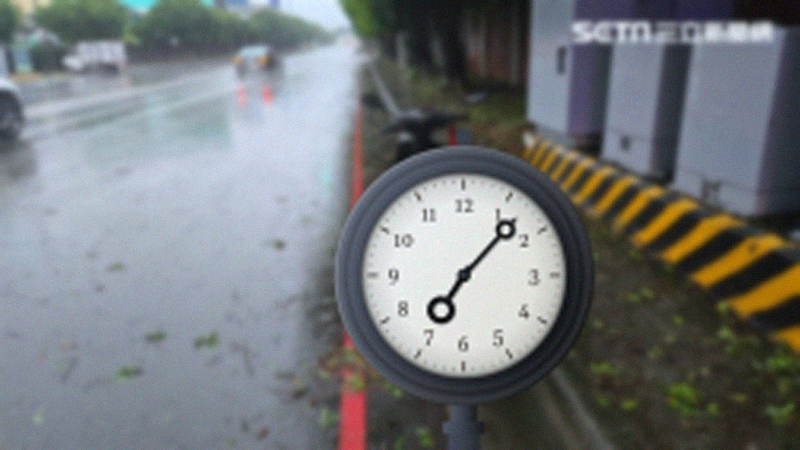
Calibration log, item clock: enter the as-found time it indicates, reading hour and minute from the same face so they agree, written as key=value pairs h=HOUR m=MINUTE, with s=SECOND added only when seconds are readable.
h=7 m=7
